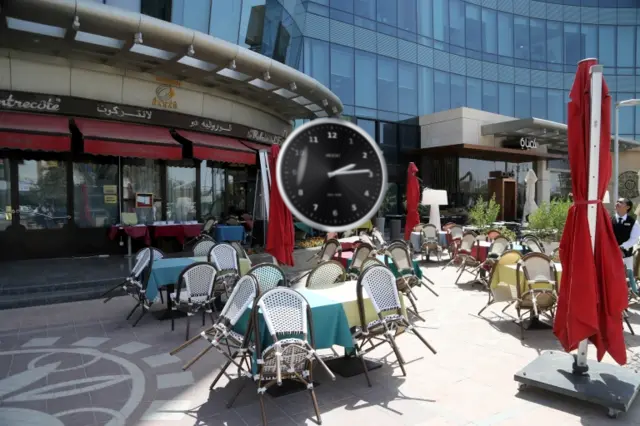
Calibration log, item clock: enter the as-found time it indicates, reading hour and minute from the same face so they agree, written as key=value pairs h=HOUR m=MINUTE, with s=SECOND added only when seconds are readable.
h=2 m=14
